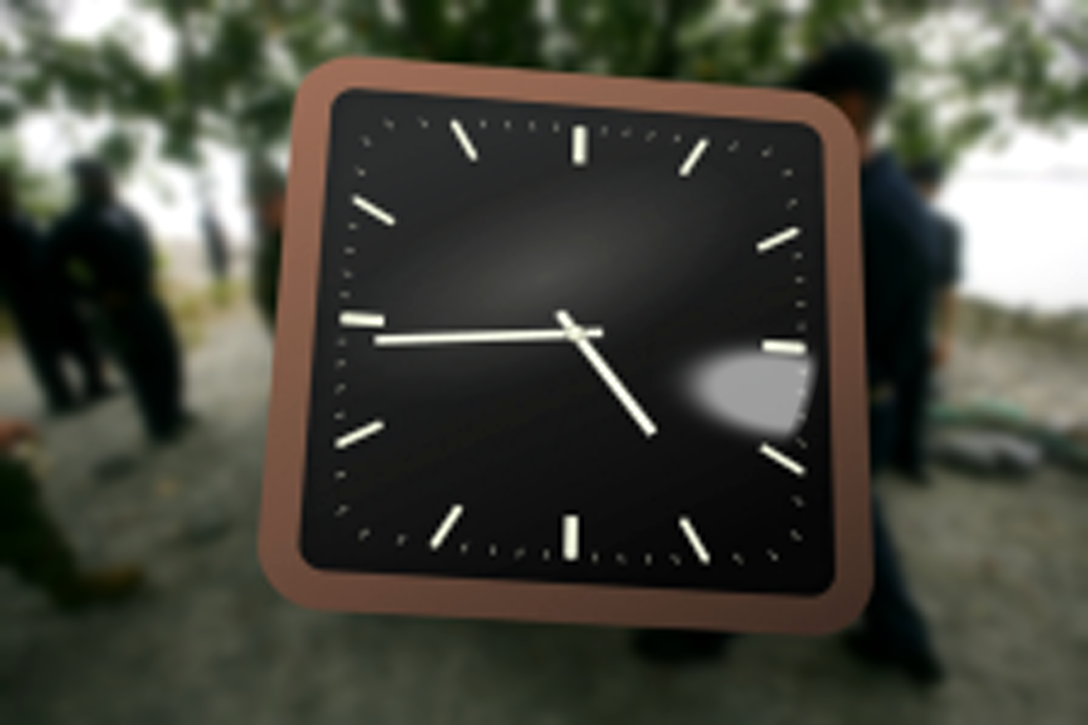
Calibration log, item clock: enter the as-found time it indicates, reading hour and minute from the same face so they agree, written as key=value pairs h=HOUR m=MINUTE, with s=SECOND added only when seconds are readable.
h=4 m=44
